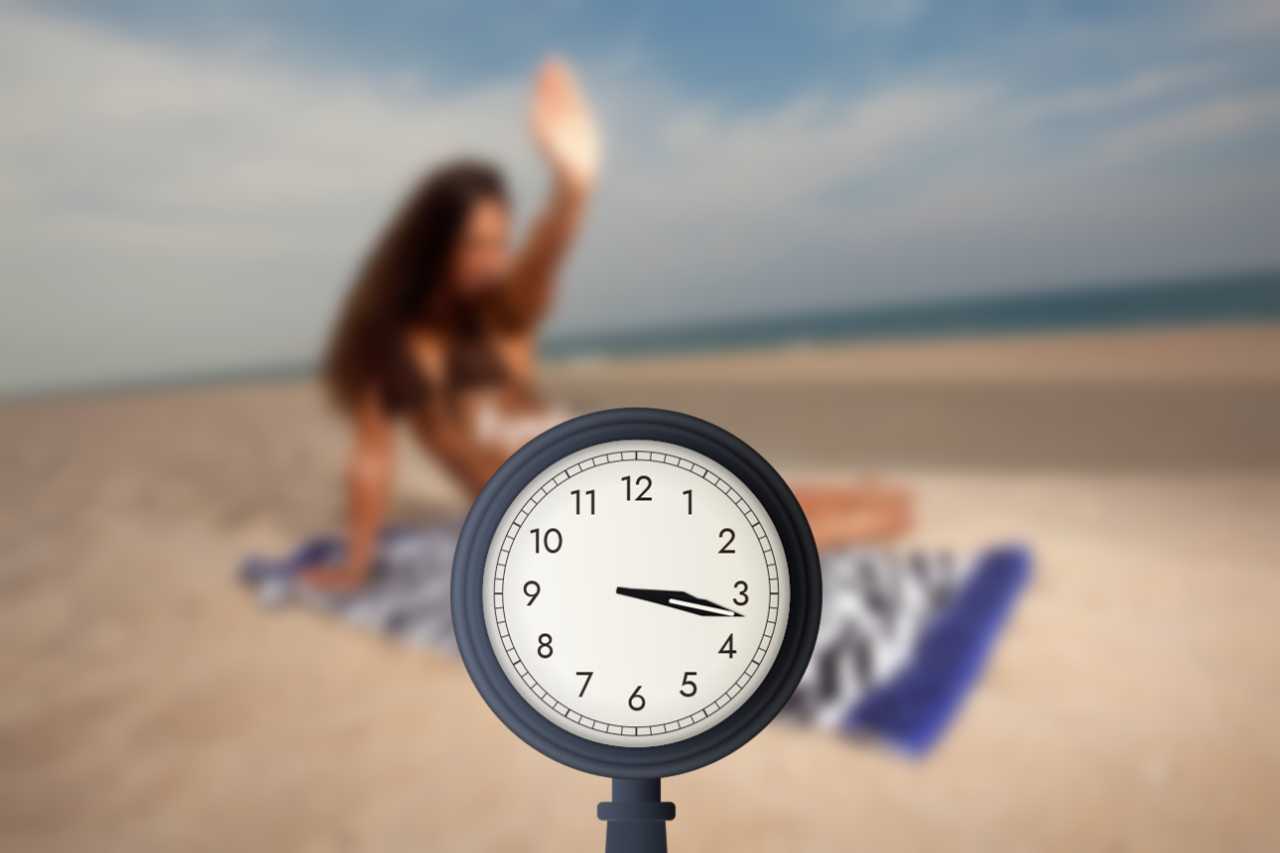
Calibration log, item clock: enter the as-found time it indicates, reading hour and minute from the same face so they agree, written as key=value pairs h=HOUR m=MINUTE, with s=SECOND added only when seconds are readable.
h=3 m=17
